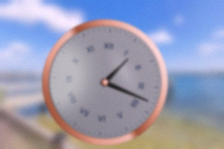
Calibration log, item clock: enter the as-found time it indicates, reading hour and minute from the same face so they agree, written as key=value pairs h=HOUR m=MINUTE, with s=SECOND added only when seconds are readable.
h=1 m=18
